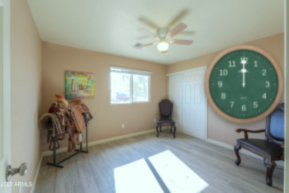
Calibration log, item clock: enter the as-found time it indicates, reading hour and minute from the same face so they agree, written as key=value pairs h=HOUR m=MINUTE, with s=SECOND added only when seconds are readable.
h=12 m=0
